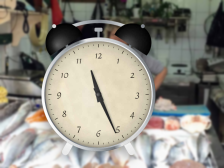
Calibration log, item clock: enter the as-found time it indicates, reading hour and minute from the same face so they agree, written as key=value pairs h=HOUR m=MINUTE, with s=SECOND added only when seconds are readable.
h=11 m=26
